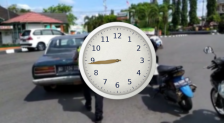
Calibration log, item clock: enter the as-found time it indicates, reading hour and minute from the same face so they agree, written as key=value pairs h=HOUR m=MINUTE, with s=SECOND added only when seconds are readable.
h=8 m=44
